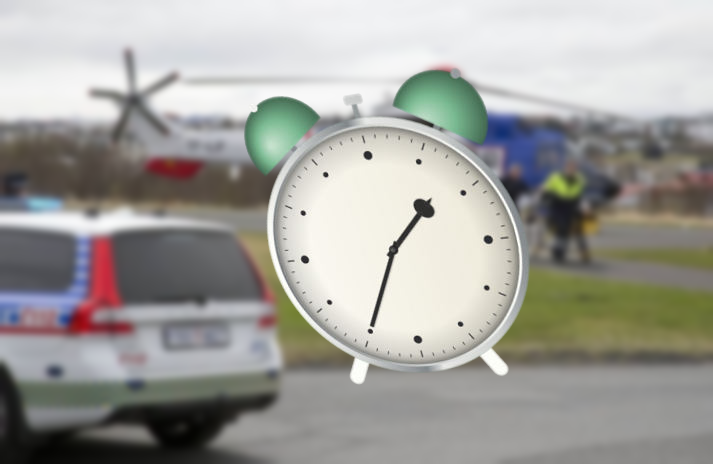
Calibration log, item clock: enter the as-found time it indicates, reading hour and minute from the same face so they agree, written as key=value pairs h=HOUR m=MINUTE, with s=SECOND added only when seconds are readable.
h=1 m=35
